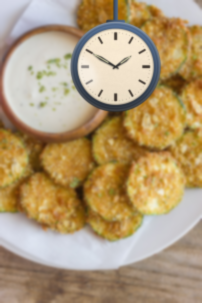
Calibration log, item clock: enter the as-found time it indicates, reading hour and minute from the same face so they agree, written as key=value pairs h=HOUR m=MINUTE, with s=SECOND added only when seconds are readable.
h=1 m=50
